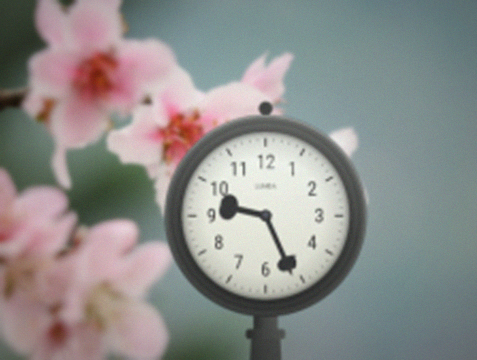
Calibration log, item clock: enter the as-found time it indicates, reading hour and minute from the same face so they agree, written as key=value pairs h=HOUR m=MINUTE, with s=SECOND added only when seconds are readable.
h=9 m=26
